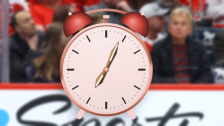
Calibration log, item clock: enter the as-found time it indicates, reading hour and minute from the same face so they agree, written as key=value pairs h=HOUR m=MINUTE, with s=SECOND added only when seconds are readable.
h=7 m=4
